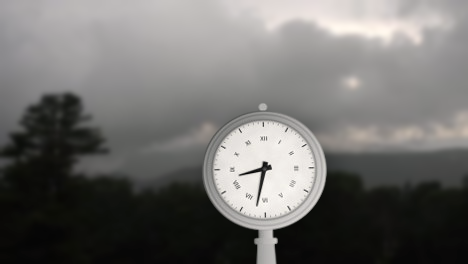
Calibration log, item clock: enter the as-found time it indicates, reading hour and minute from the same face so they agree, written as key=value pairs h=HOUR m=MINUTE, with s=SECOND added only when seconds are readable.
h=8 m=32
